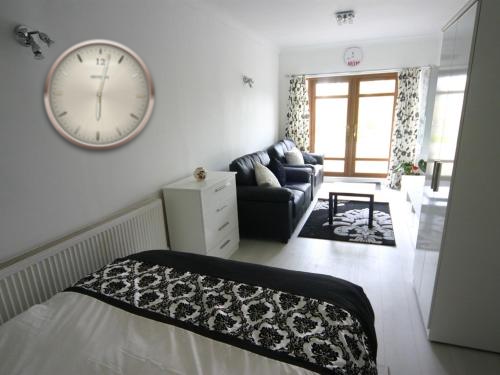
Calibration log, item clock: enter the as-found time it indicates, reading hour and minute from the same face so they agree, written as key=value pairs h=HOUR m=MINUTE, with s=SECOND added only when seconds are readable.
h=6 m=2
